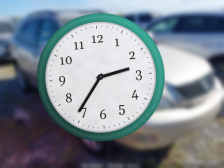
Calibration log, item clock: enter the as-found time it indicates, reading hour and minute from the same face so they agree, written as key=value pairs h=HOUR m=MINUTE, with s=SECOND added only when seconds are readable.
h=2 m=36
